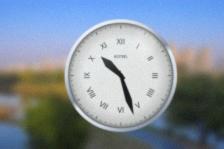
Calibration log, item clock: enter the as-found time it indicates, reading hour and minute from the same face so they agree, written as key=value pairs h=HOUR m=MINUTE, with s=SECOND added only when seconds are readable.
h=10 m=27
